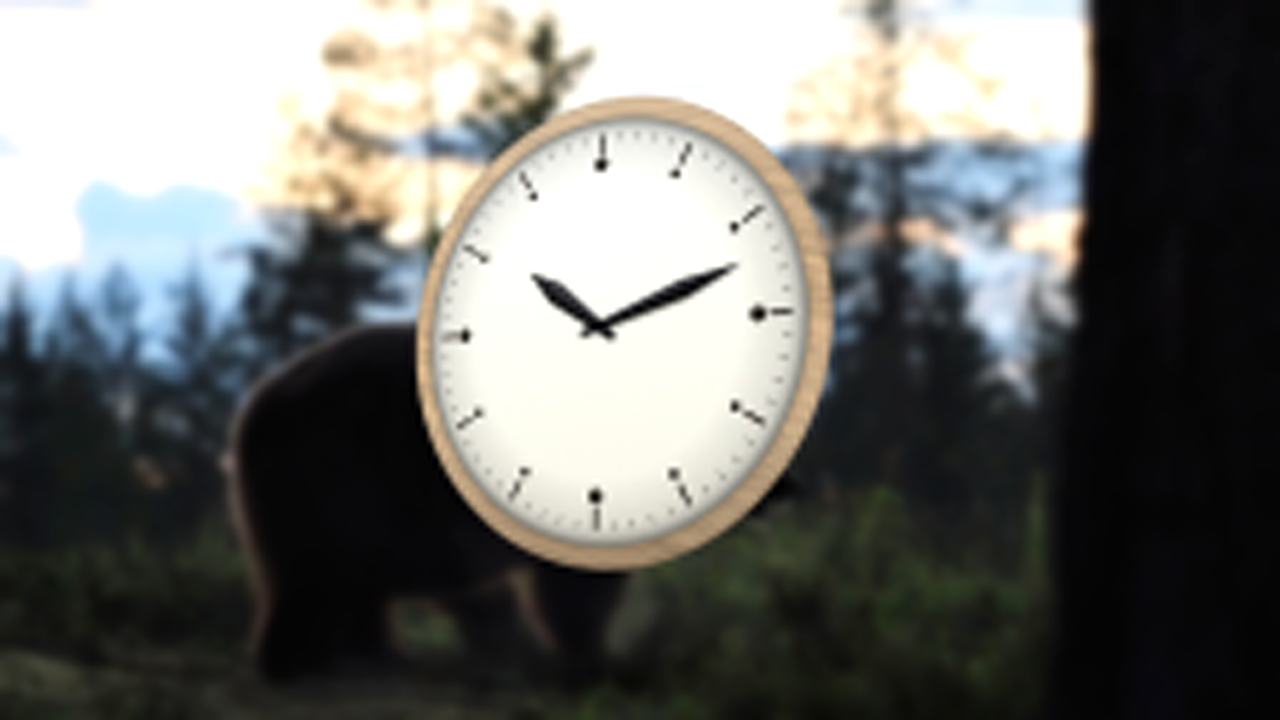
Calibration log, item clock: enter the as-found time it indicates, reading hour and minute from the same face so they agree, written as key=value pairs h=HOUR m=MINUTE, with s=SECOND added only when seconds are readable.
h=10 m=12
